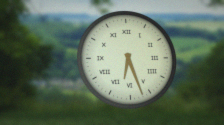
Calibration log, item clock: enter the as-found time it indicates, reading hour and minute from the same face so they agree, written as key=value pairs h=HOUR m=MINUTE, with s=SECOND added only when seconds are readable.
h=6 m=27
